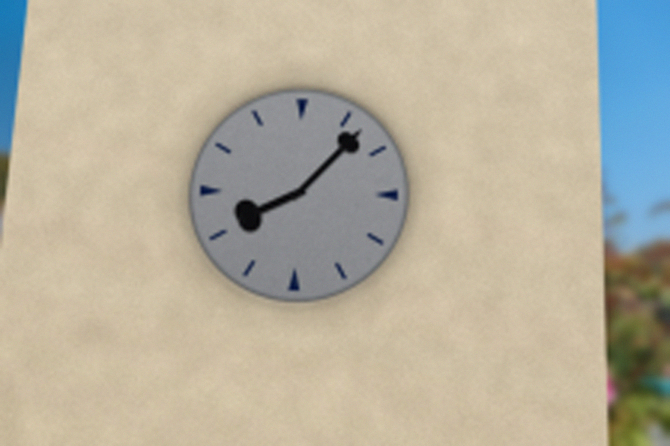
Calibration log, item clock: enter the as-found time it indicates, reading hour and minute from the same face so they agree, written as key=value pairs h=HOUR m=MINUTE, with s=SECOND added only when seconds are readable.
h=8 m=7
